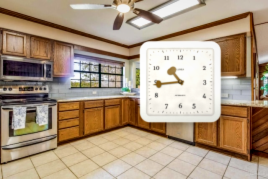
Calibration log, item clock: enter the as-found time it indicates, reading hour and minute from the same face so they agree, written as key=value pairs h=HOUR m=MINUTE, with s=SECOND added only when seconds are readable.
h=10 m=44
